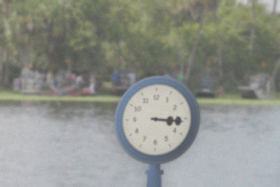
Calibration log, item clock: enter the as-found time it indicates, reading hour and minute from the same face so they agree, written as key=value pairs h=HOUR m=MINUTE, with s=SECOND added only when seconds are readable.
h=3 m=16
